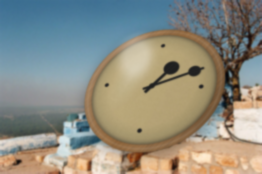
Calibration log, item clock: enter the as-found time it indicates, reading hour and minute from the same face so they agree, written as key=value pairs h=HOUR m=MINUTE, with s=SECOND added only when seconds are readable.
h=1 m=11
